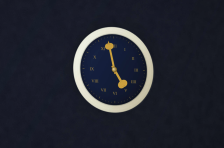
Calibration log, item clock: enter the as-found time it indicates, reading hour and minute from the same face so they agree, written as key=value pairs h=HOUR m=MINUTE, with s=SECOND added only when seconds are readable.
h=4 m=58
